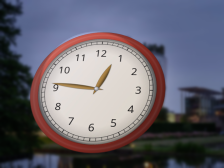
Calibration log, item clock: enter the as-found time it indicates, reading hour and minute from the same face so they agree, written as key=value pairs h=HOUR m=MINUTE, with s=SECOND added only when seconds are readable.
h=12 m=46
